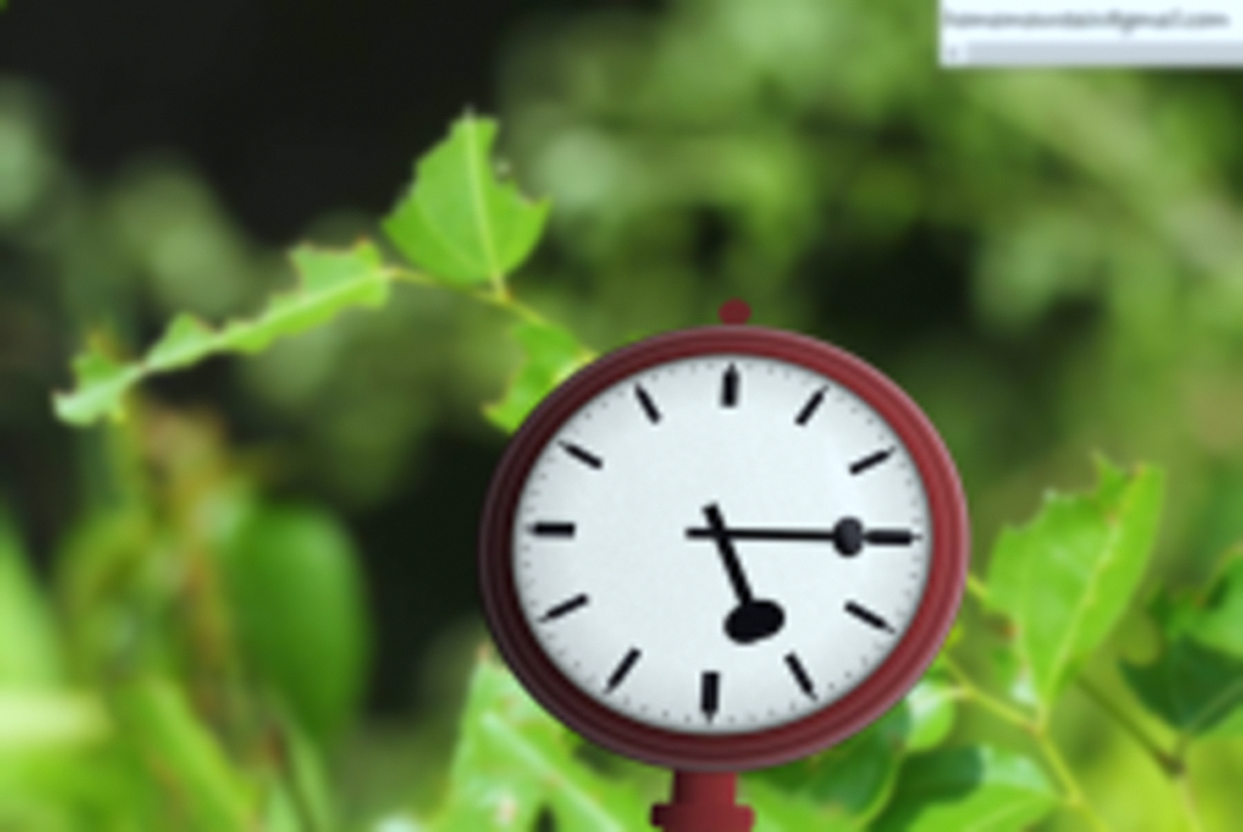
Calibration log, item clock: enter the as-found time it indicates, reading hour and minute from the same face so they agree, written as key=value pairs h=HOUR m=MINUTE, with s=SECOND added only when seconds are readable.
h=5 m=15
